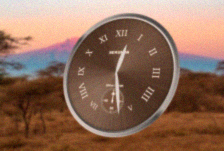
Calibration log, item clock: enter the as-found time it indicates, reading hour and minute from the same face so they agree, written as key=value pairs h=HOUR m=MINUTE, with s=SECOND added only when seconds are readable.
h=12 m=28
